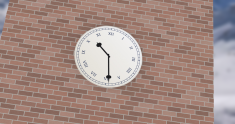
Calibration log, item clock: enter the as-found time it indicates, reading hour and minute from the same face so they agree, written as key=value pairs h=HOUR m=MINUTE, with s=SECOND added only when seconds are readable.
h=10 m=29
